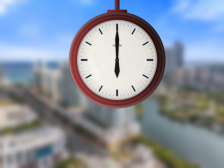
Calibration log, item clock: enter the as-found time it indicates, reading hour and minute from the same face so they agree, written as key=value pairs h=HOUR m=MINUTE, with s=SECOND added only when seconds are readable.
h=6 m=0
